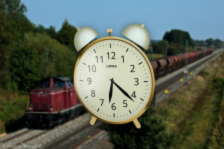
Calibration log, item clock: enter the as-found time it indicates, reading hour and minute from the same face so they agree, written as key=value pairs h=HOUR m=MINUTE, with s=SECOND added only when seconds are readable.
h=6 m=22
